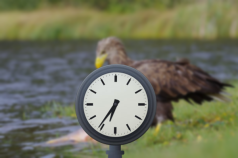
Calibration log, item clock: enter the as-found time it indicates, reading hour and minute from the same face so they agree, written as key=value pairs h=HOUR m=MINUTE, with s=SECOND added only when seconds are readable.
h=6 m=36
